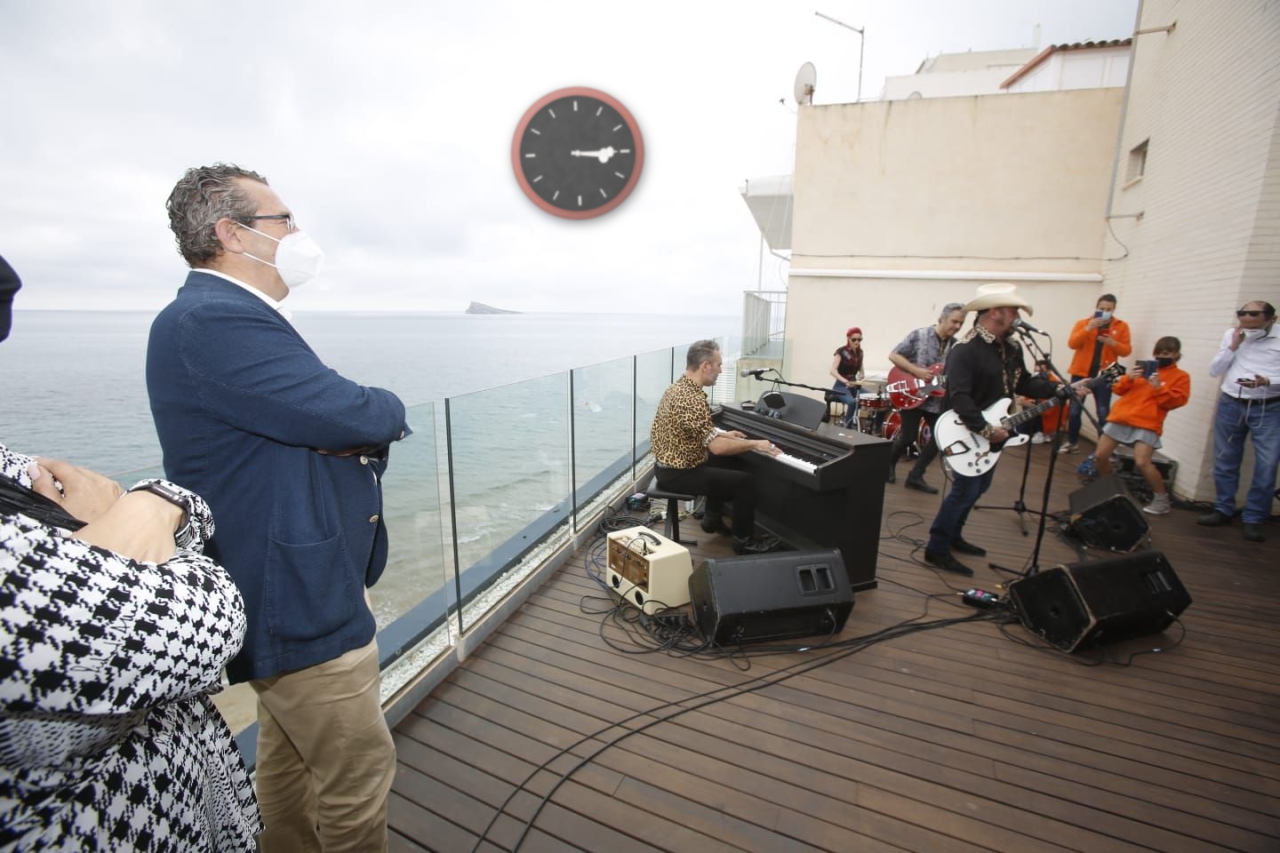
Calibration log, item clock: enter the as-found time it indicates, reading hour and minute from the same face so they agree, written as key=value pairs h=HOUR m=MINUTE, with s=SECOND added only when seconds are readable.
h=3 m=15
